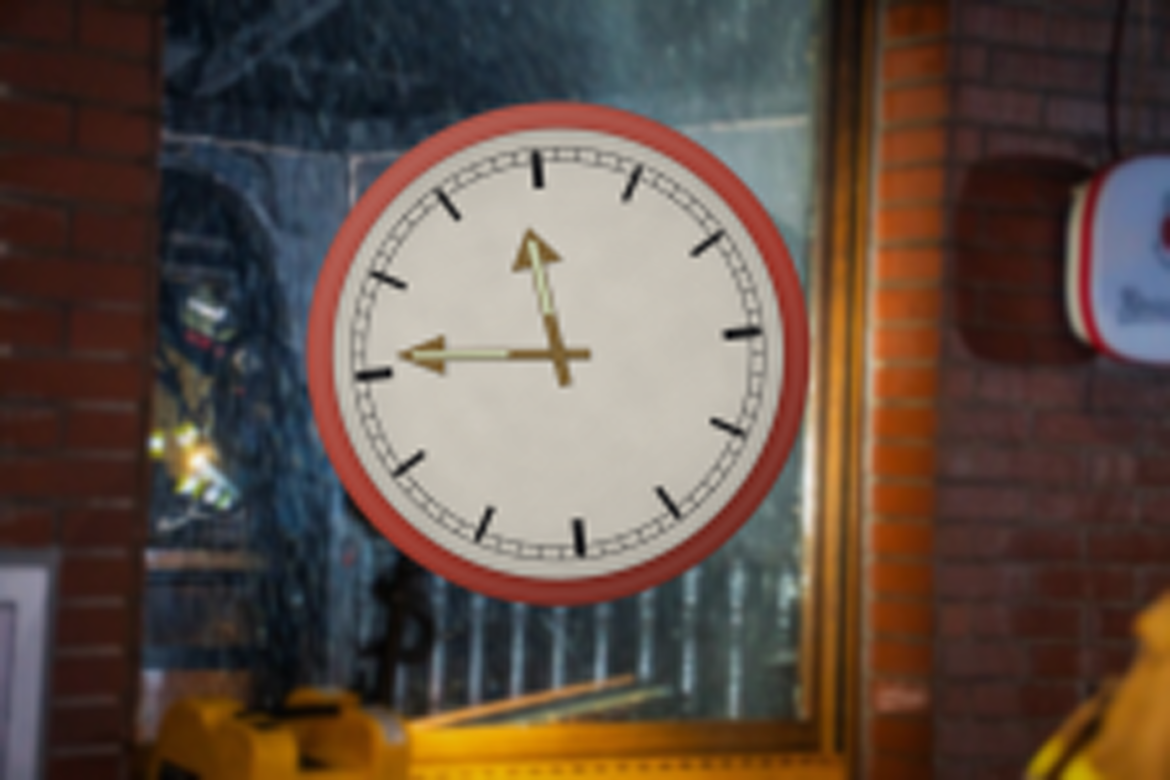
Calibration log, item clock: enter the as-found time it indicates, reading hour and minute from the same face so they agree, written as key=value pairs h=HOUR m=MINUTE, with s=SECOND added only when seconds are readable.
h=11 m=46
